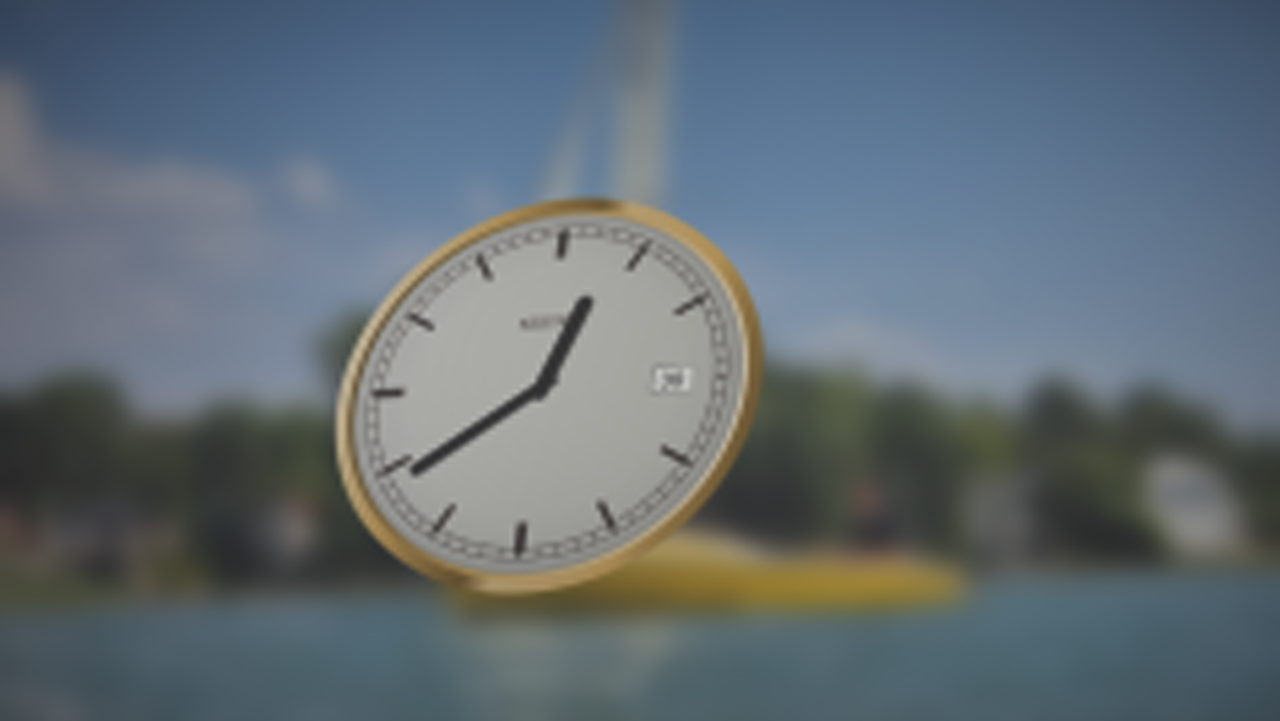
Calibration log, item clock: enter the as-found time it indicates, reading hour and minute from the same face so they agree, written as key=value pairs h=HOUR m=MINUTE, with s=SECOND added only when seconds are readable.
h=12 m=39
